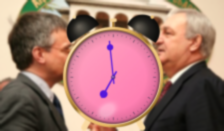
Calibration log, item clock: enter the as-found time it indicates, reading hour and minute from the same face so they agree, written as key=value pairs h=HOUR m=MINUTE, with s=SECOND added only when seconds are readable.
h=6 m=59
